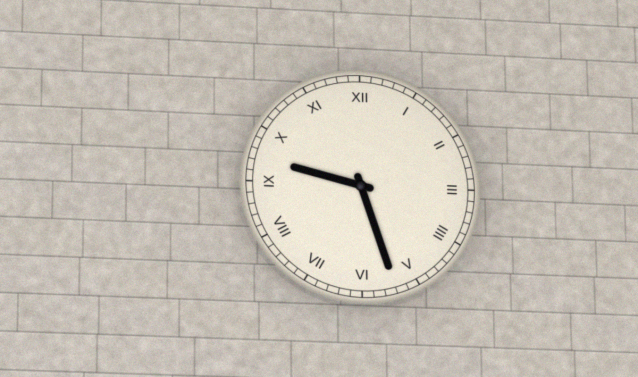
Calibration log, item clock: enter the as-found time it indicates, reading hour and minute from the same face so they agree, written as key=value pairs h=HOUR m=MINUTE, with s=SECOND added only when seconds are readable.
h=9 m=27
